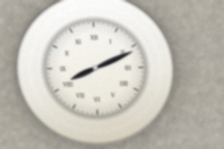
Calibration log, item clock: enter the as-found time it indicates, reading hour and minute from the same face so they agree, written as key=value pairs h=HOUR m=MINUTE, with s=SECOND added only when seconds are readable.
h=8 m=11
